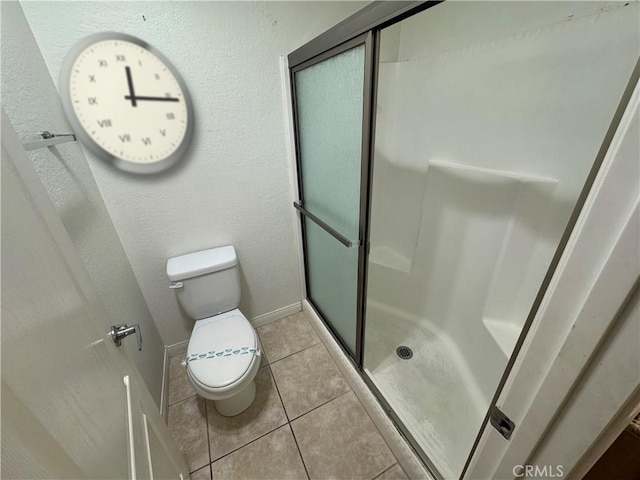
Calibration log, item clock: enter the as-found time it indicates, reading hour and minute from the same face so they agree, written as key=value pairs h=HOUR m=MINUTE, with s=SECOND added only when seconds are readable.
h=12 m=16
